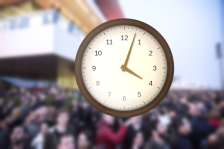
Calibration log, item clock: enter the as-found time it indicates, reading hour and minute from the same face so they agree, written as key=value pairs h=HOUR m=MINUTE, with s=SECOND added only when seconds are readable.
h=4 m=3
